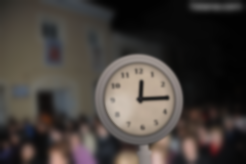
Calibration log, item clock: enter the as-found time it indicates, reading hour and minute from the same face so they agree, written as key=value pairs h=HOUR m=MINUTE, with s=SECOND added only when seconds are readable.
h=12 m=15
